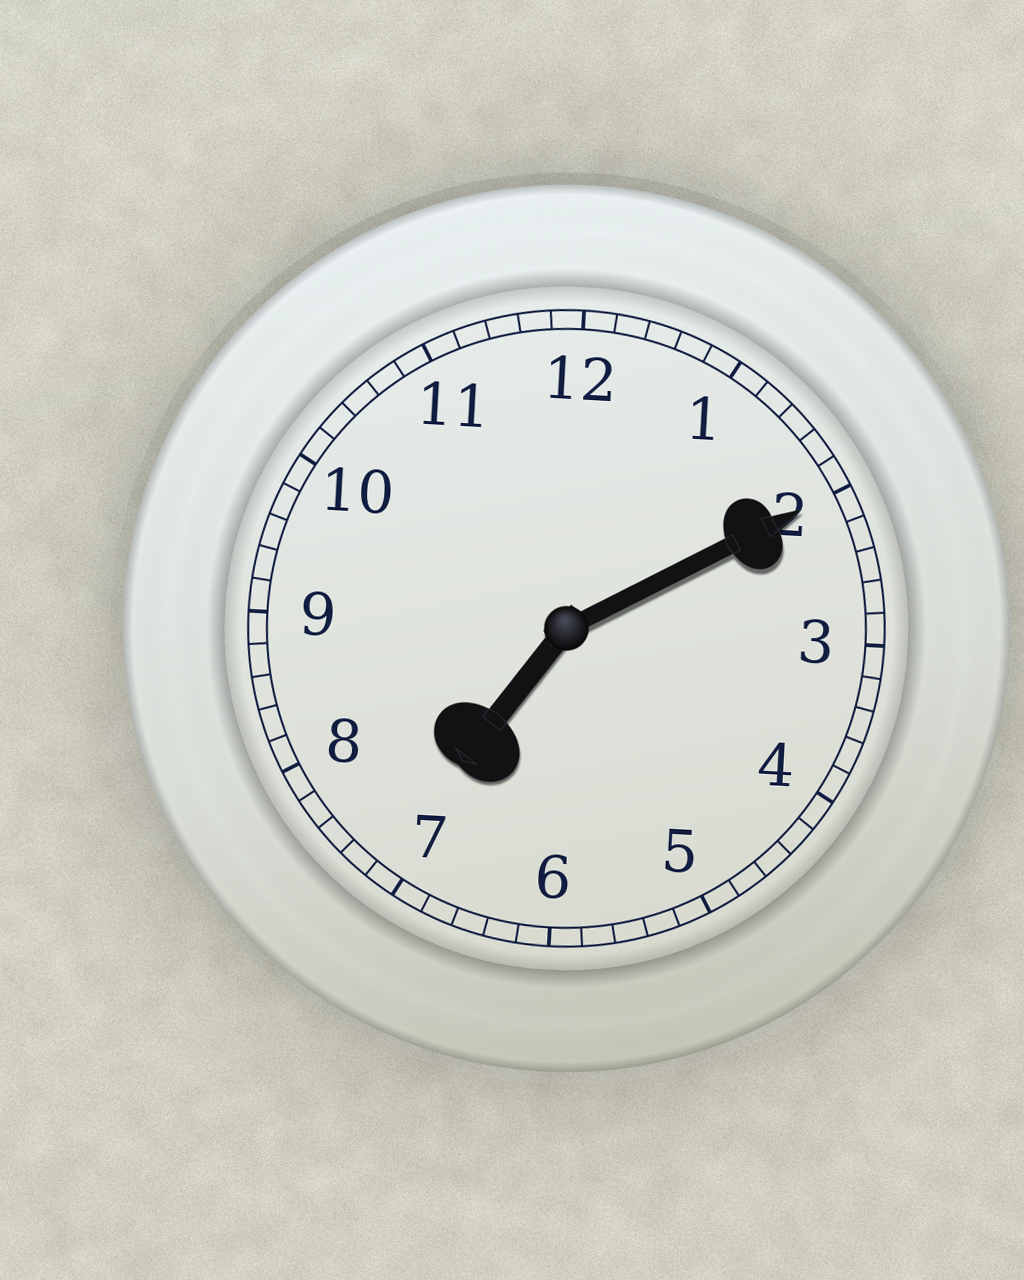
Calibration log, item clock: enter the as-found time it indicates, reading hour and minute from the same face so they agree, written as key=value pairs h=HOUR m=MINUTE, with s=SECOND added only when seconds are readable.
h=7 m=10
